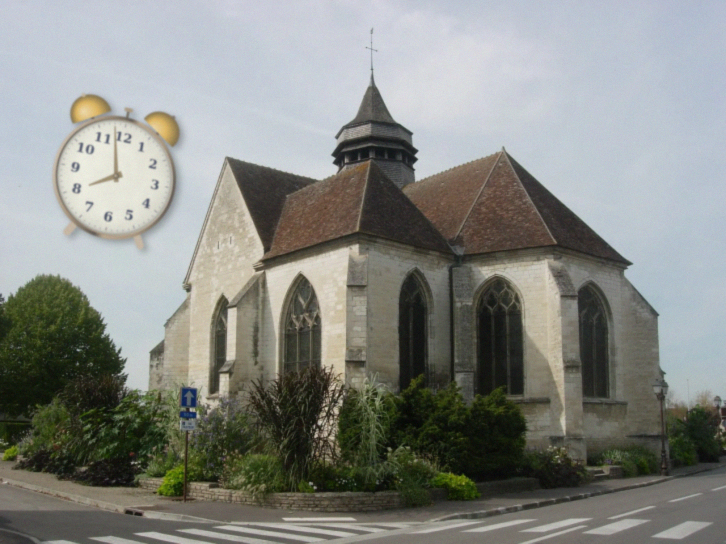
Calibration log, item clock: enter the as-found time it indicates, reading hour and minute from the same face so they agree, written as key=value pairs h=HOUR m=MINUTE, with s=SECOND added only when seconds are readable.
h=7 m=58
